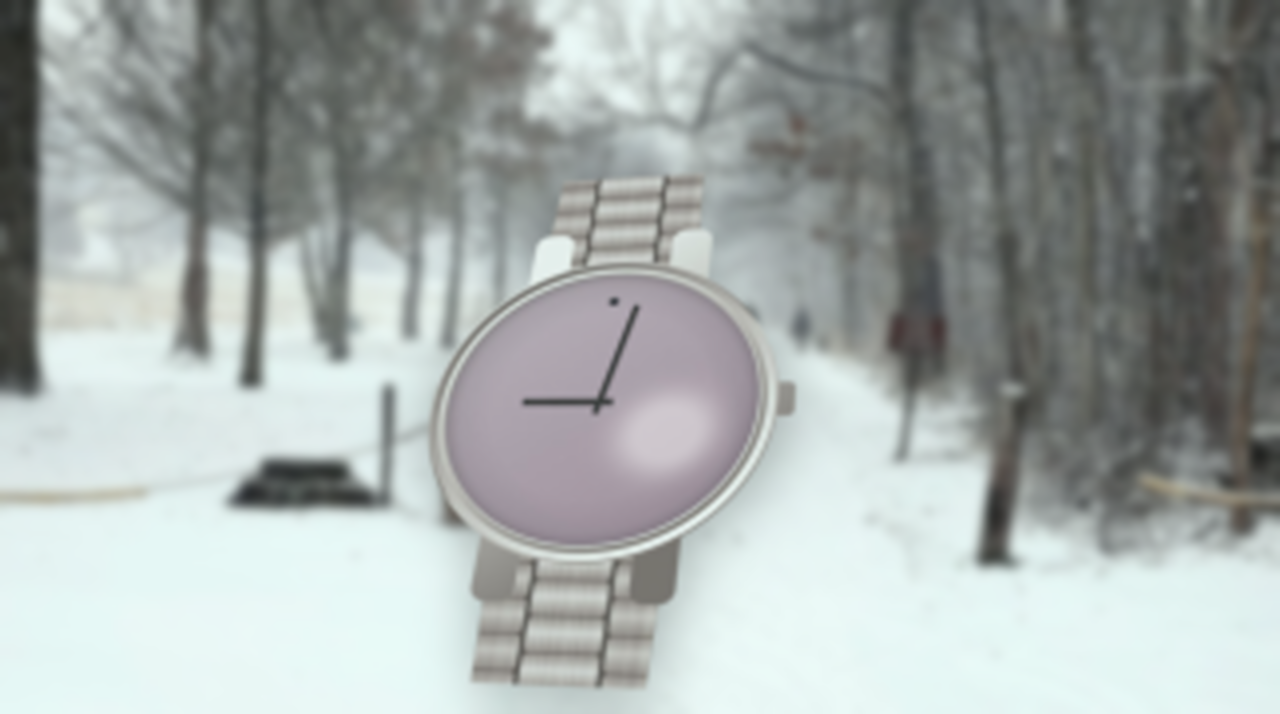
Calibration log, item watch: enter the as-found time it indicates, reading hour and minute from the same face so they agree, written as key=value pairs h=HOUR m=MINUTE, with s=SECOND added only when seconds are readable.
h=9 m=2
